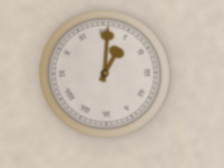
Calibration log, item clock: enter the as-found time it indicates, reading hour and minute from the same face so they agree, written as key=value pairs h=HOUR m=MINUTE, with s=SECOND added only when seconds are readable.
h=1 m=1
